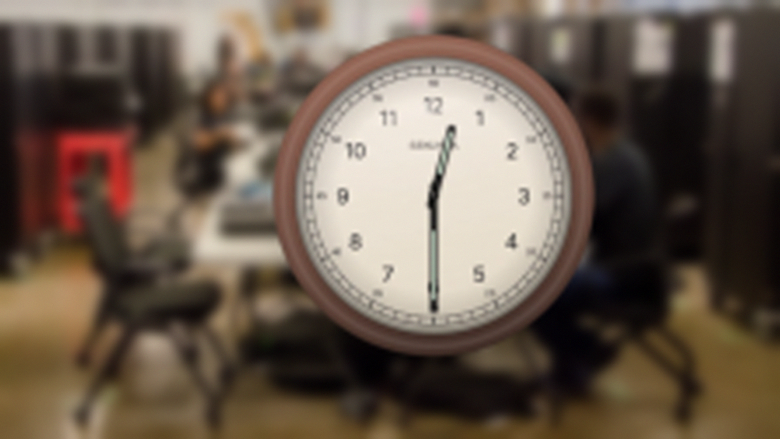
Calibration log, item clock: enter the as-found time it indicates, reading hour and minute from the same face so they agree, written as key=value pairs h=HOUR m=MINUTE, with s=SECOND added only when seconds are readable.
h=12 m=30
